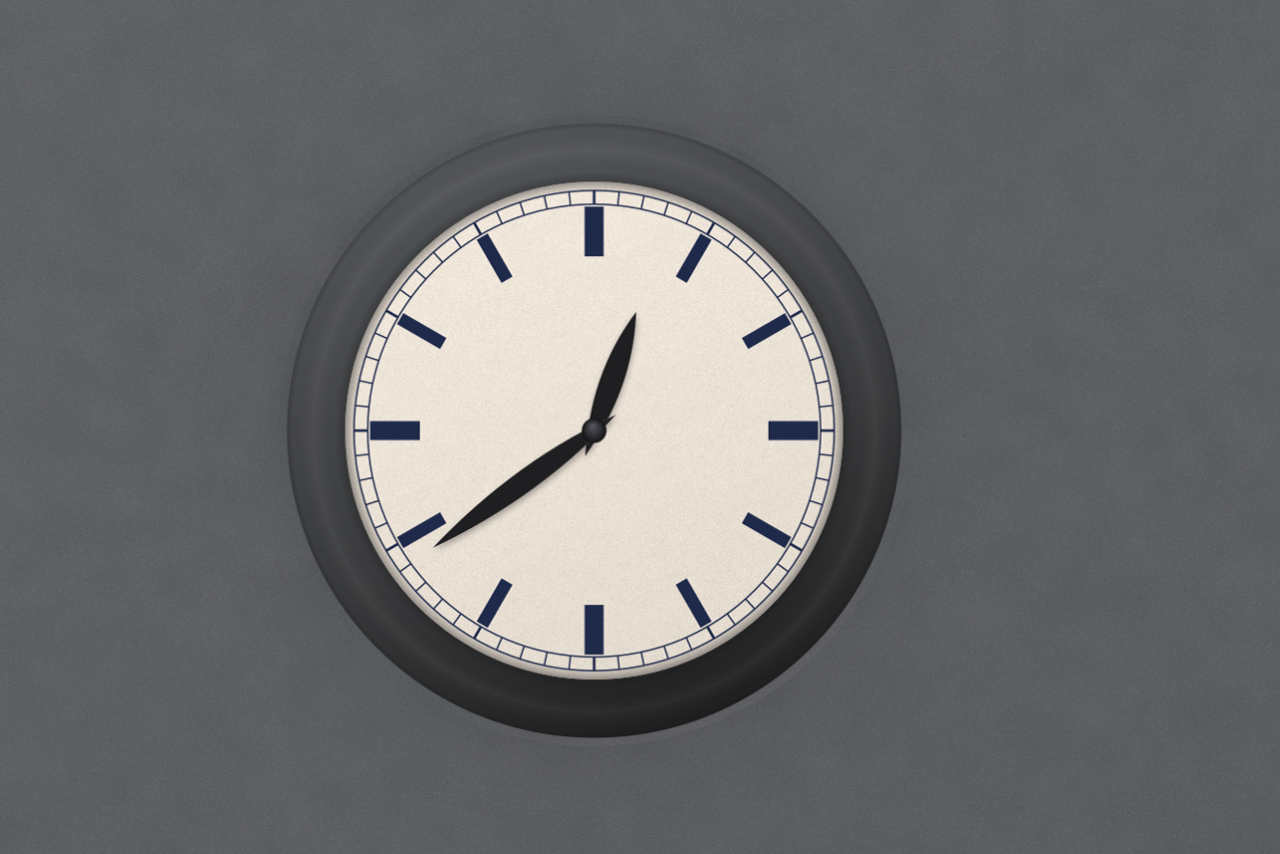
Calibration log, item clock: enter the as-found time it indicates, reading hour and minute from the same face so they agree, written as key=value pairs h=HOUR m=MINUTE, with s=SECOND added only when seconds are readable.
h=12 m=39
